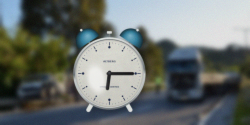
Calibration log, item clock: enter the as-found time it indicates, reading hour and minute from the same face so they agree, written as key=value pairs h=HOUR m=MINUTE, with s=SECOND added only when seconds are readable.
h=6 m=15
